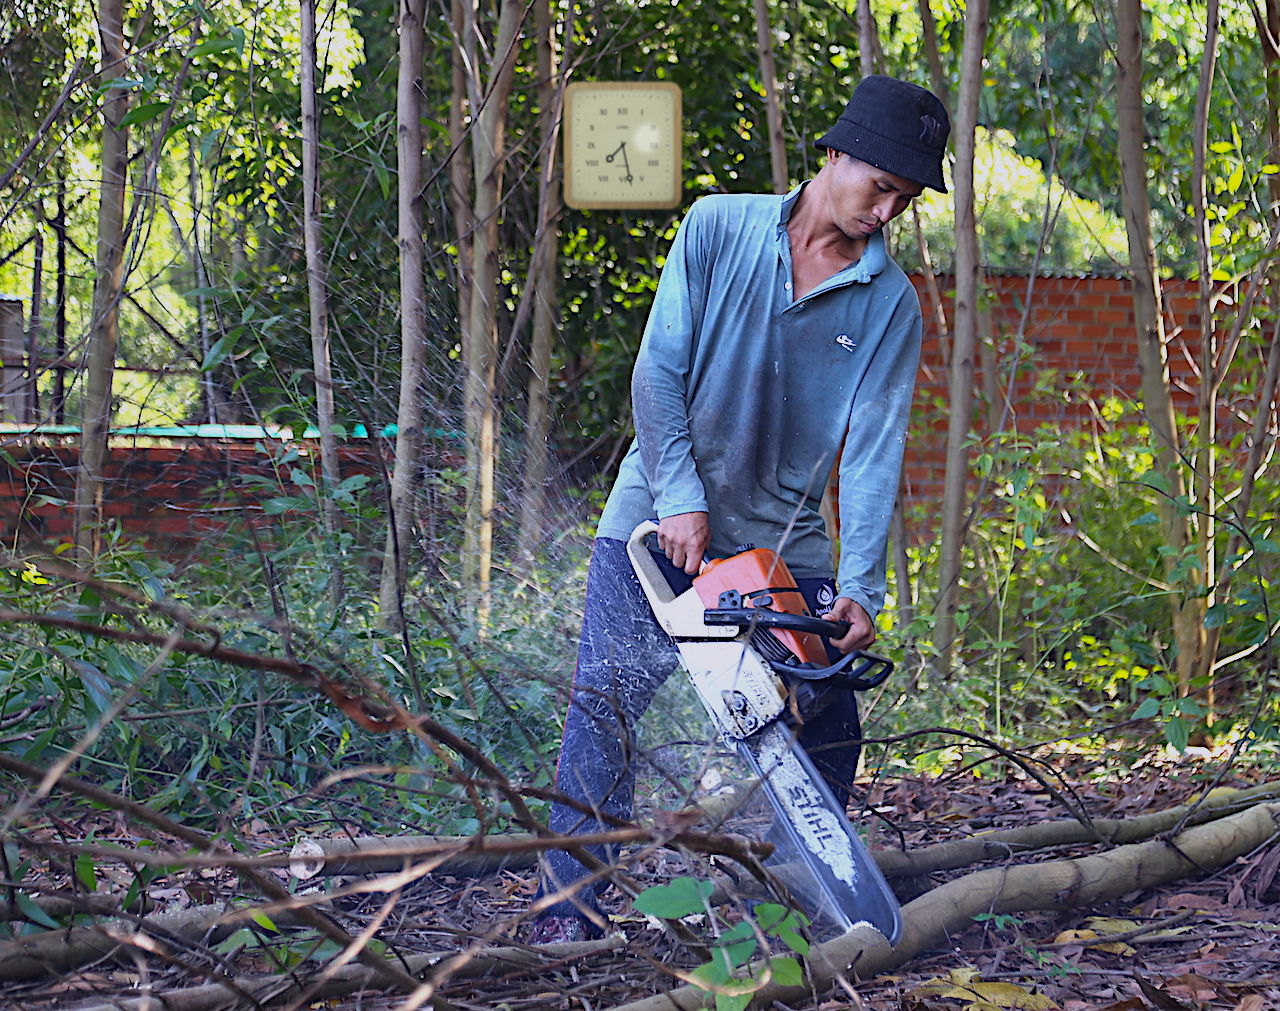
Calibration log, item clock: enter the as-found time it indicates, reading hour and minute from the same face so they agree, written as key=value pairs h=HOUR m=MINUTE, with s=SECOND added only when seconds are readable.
h=7 m=28
